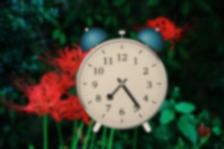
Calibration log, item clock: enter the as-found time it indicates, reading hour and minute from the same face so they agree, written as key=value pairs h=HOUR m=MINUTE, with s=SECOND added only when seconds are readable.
h=7 m=24
